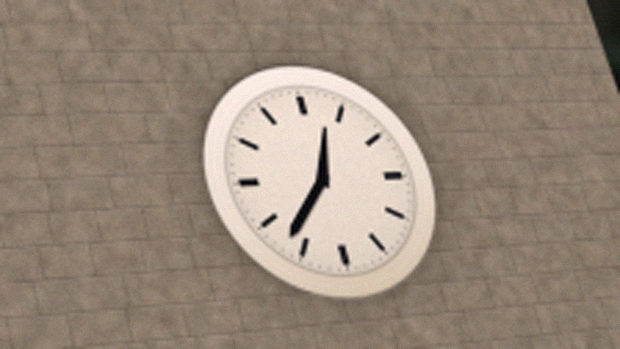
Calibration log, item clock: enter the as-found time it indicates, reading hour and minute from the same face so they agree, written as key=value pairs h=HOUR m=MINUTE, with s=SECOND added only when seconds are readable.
h=12 m=37
